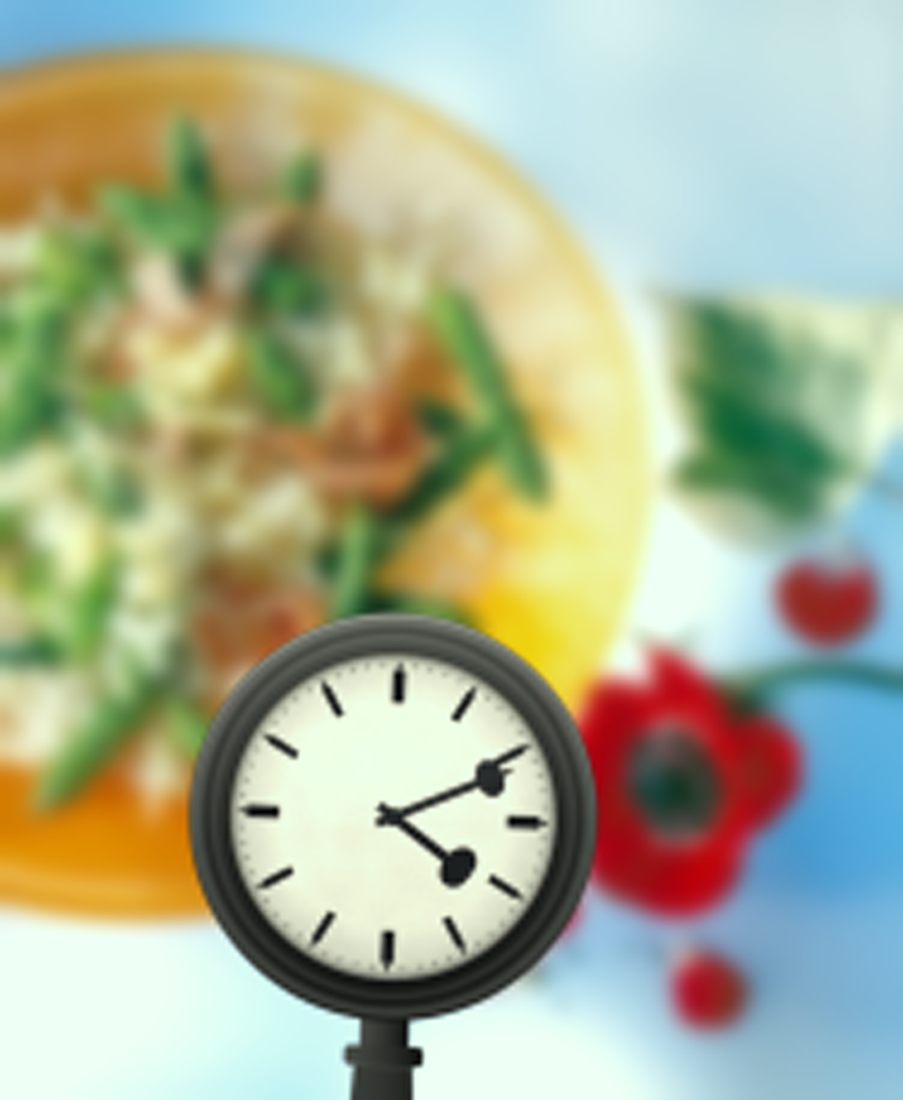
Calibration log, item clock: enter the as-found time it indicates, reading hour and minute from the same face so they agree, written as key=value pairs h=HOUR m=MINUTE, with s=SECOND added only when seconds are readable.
h=4 m=11
